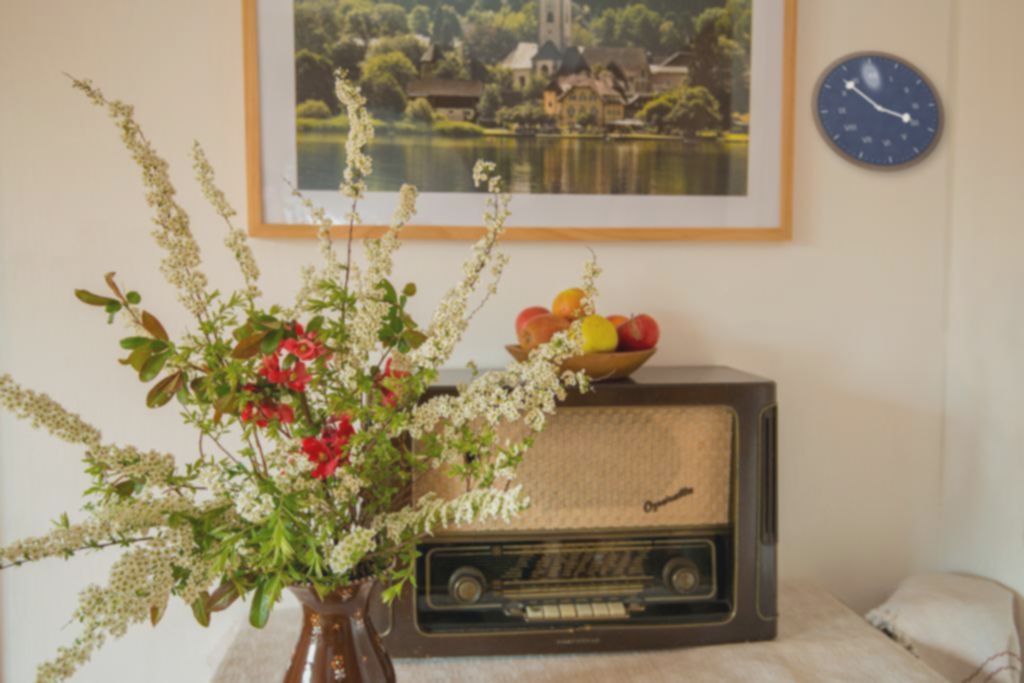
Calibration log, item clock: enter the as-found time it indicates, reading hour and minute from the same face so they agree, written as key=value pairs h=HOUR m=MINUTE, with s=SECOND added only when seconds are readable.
h=3 m=53
